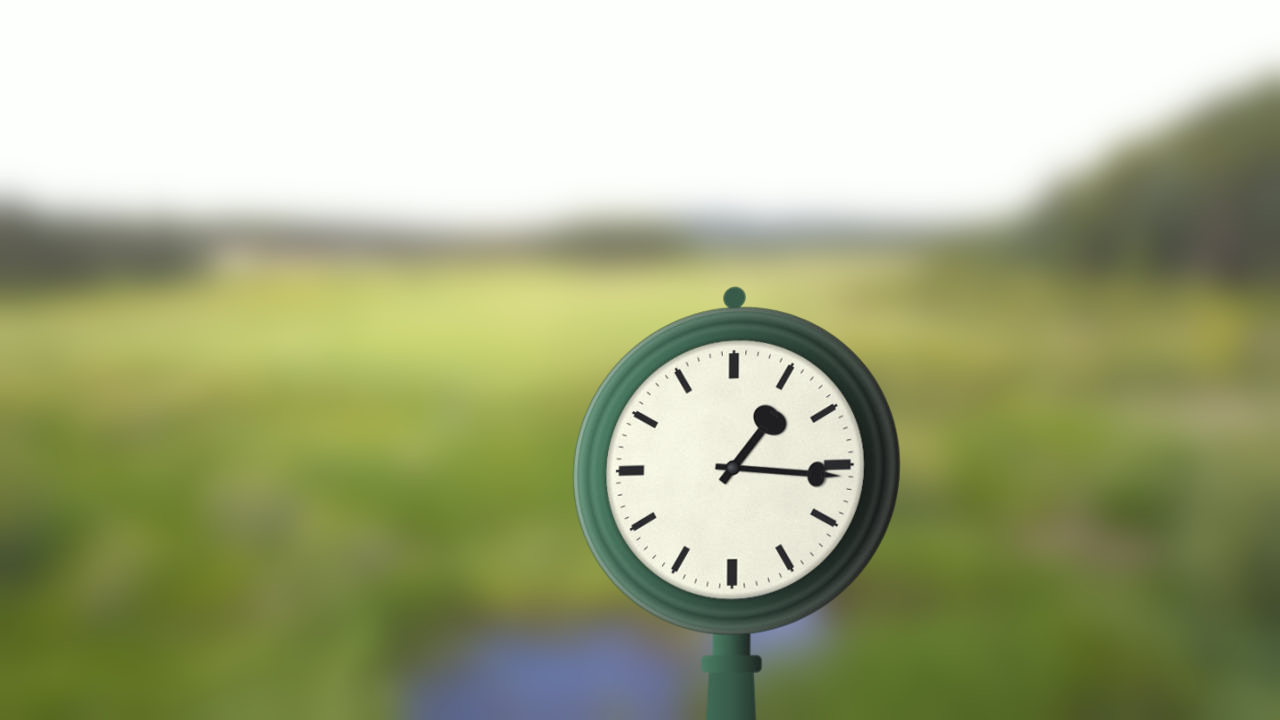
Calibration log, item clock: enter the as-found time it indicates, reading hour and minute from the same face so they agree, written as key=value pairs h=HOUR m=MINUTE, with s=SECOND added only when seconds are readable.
h=1 m=16
